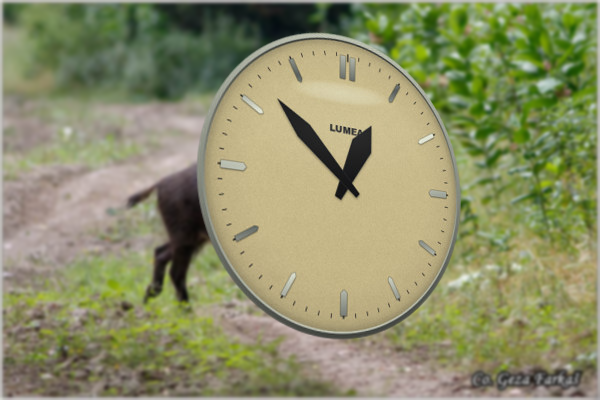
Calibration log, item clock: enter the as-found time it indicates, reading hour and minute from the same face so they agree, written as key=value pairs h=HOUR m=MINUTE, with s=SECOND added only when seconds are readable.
h=12 m=52
